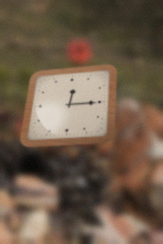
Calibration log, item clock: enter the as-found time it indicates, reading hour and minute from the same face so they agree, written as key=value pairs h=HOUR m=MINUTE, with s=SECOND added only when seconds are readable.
h=12 m=15
